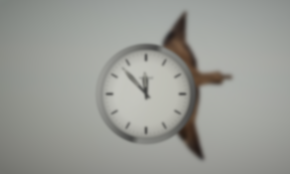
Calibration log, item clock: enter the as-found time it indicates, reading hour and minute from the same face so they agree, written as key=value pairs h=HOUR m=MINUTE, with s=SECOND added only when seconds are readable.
h=11 m=53
